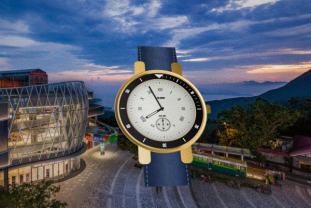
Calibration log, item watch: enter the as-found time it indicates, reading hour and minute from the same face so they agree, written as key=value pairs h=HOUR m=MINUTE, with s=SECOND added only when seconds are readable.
h=7 m=56
